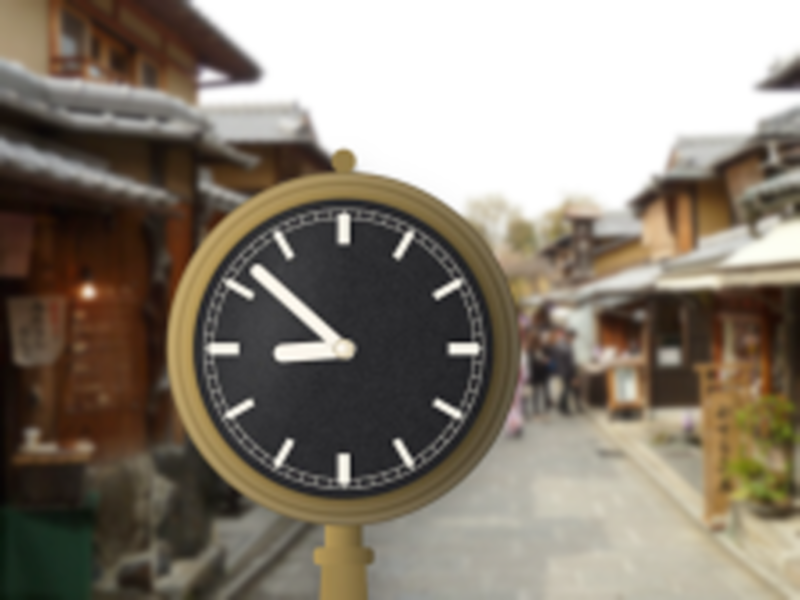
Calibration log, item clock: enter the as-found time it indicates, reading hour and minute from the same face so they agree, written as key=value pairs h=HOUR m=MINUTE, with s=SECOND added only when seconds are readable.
h=8 m=52
